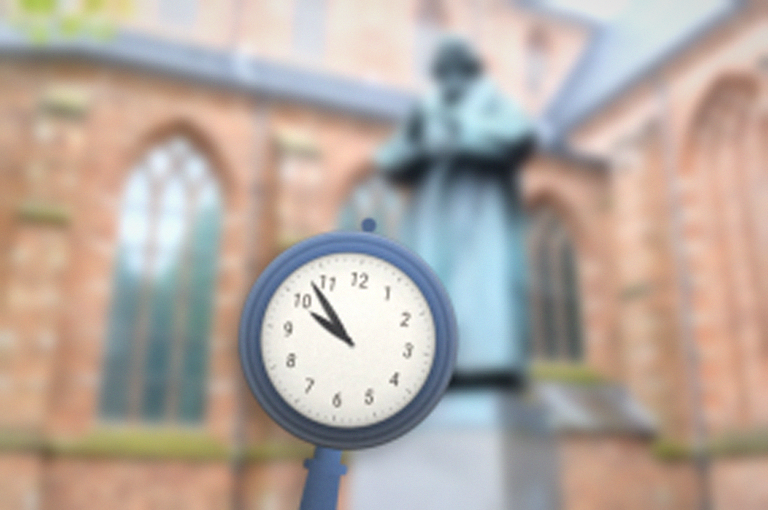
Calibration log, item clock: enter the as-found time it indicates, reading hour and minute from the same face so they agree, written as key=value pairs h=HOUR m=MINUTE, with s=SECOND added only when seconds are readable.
h=9 m=53
